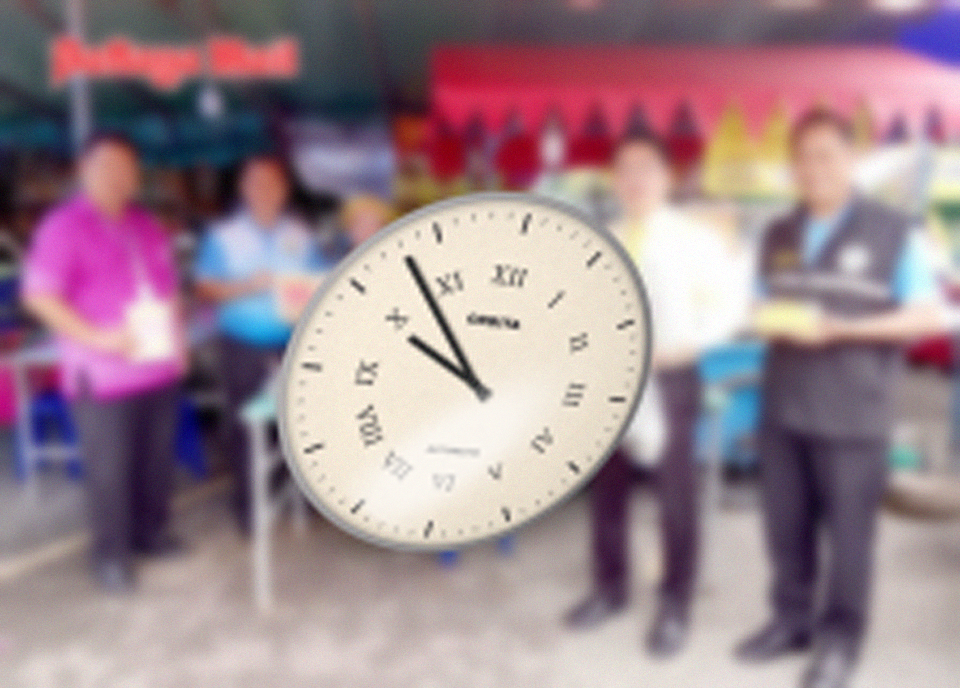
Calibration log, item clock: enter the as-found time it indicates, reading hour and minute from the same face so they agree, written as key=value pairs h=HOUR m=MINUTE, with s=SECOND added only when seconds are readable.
h=9 m=53
